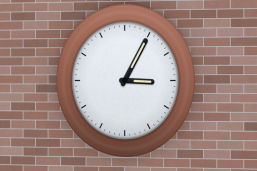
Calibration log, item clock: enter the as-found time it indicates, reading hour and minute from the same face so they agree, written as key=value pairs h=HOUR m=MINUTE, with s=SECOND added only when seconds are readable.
h=3 m=5
